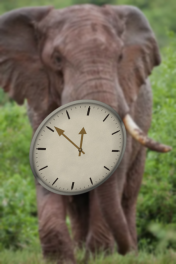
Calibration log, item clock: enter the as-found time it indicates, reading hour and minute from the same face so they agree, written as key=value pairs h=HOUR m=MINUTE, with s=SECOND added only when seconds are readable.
h=11 m=51
